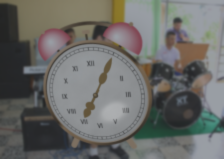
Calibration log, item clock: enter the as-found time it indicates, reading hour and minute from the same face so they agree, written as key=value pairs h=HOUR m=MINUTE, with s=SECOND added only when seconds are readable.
h=7 m=5
